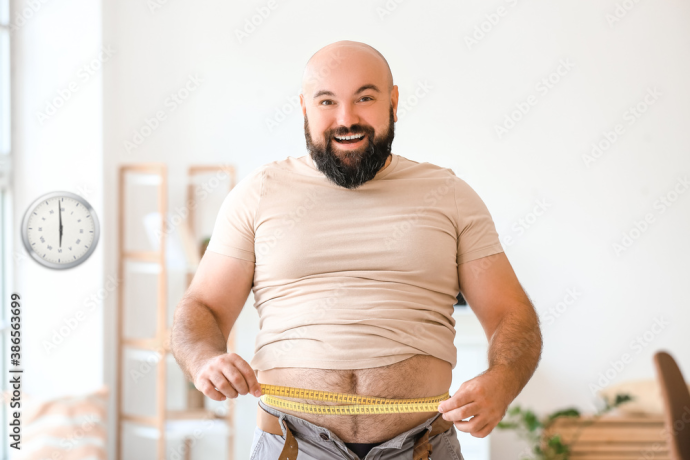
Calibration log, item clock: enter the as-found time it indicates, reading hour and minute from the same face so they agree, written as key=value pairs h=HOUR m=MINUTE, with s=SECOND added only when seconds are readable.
h=5 m=59
